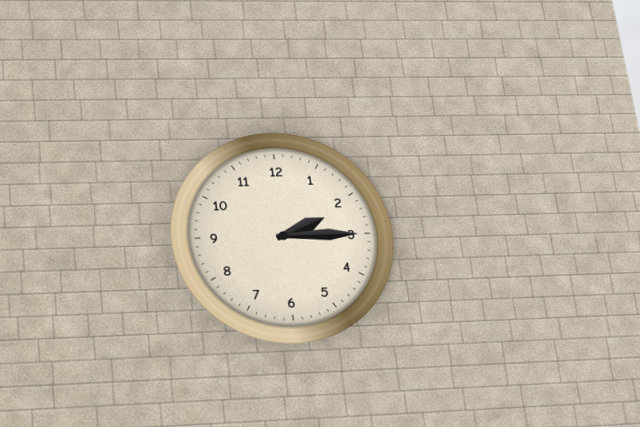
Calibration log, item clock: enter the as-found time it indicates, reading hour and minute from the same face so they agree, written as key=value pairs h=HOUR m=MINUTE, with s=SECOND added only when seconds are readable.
h=2 m=15
